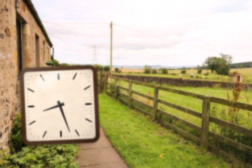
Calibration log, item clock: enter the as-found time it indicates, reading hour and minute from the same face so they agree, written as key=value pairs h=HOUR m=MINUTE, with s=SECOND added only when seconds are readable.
h=8 m=27
